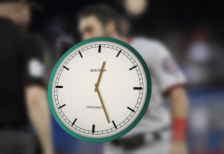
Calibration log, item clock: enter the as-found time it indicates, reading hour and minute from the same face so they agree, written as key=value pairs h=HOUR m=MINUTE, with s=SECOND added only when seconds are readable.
h=12 m=26
